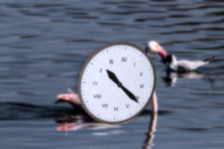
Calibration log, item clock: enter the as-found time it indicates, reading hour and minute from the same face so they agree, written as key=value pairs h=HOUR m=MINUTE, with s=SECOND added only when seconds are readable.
h=10 m=21
